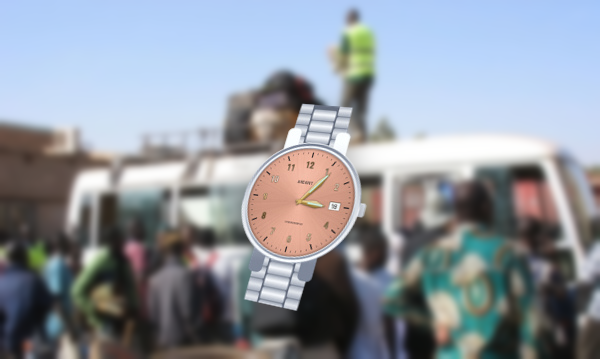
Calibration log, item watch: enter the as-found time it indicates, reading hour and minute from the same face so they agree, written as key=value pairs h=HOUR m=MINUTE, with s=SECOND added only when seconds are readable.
h=3 m=6
